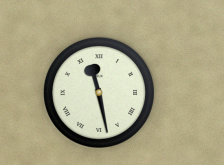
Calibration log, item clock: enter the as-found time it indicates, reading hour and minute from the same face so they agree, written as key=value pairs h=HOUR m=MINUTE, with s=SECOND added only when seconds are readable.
h=11 m=28
